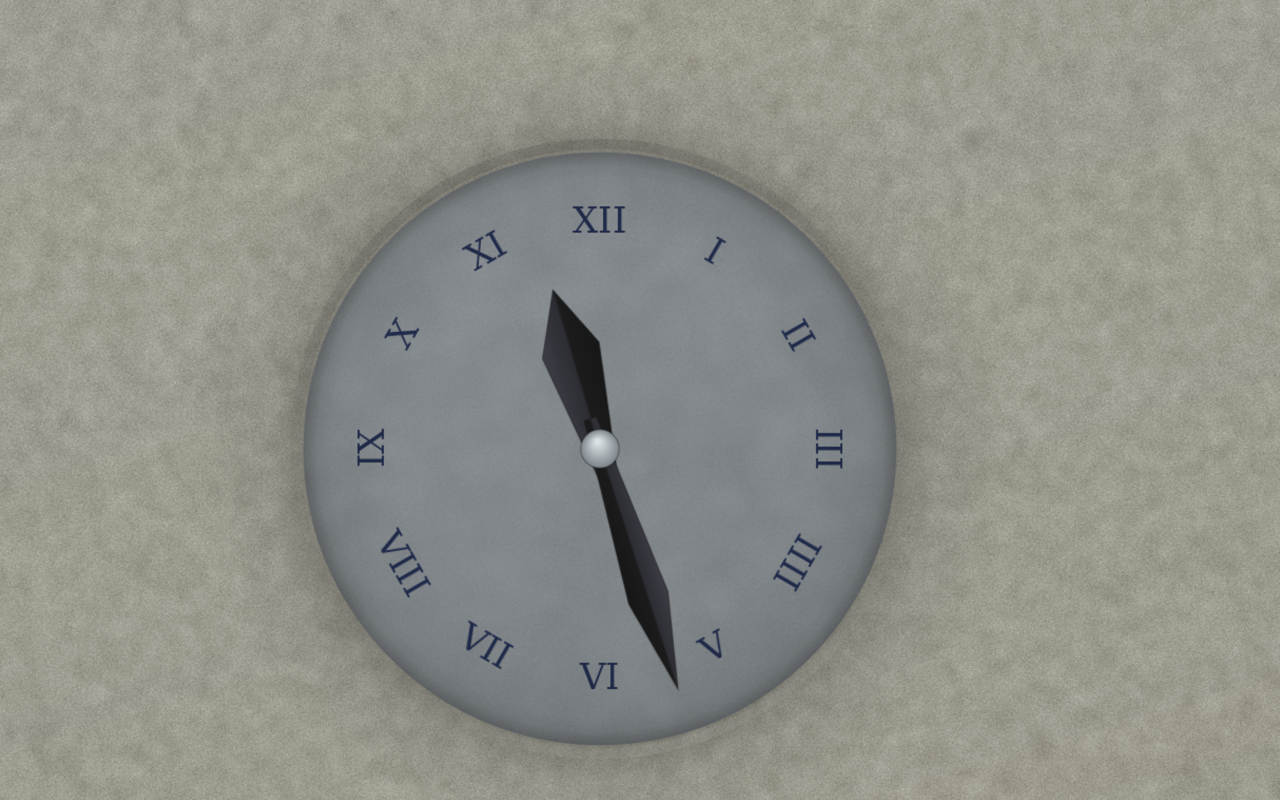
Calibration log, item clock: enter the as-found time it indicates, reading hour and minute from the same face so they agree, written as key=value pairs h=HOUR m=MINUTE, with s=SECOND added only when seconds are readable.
h=11 m=27
